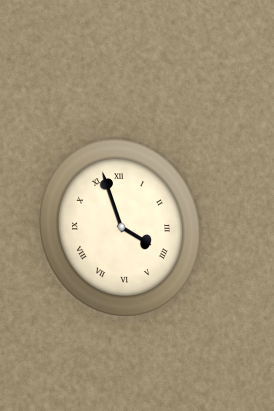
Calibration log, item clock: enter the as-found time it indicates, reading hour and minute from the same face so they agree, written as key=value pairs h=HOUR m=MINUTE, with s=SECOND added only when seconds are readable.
h=3 m=57
